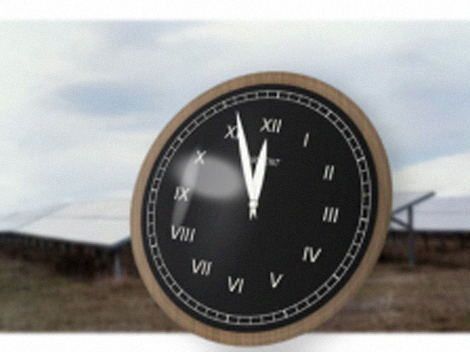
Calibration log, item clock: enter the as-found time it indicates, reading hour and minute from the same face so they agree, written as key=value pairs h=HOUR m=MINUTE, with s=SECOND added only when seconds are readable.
h=11 m=56
